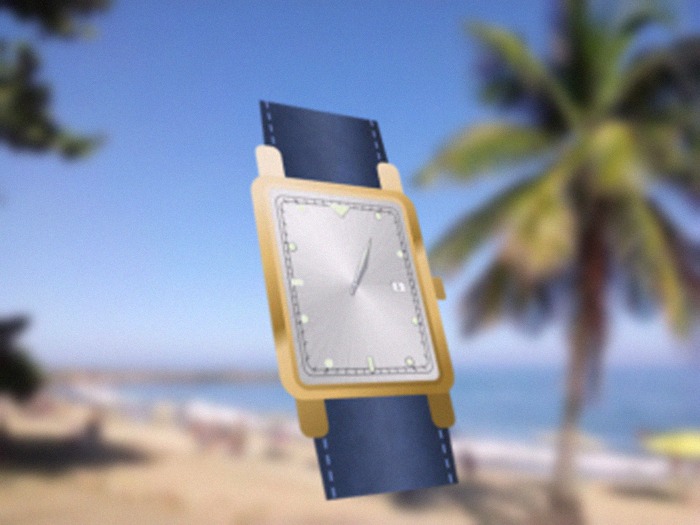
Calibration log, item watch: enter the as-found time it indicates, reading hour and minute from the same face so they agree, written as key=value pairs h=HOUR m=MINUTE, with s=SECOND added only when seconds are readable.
h=1 m=5
